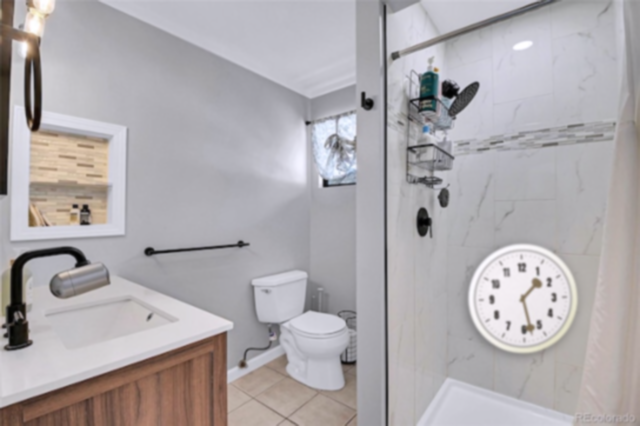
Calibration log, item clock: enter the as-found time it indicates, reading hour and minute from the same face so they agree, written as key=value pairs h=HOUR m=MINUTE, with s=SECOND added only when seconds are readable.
h=1 m=28
